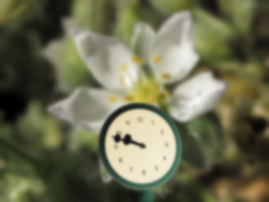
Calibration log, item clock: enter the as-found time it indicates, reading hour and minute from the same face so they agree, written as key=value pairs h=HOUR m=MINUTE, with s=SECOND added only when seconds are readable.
h=9 m=48
